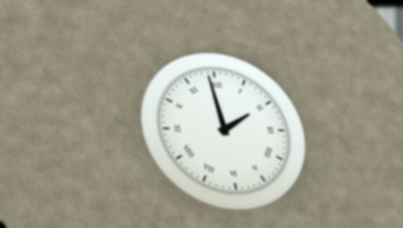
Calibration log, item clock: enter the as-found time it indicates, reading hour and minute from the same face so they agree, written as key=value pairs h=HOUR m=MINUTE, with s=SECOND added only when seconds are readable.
h=1 m=59
